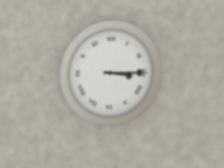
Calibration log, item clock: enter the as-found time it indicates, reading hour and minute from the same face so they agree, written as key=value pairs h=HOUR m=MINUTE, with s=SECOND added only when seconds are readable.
h=3 m=15
